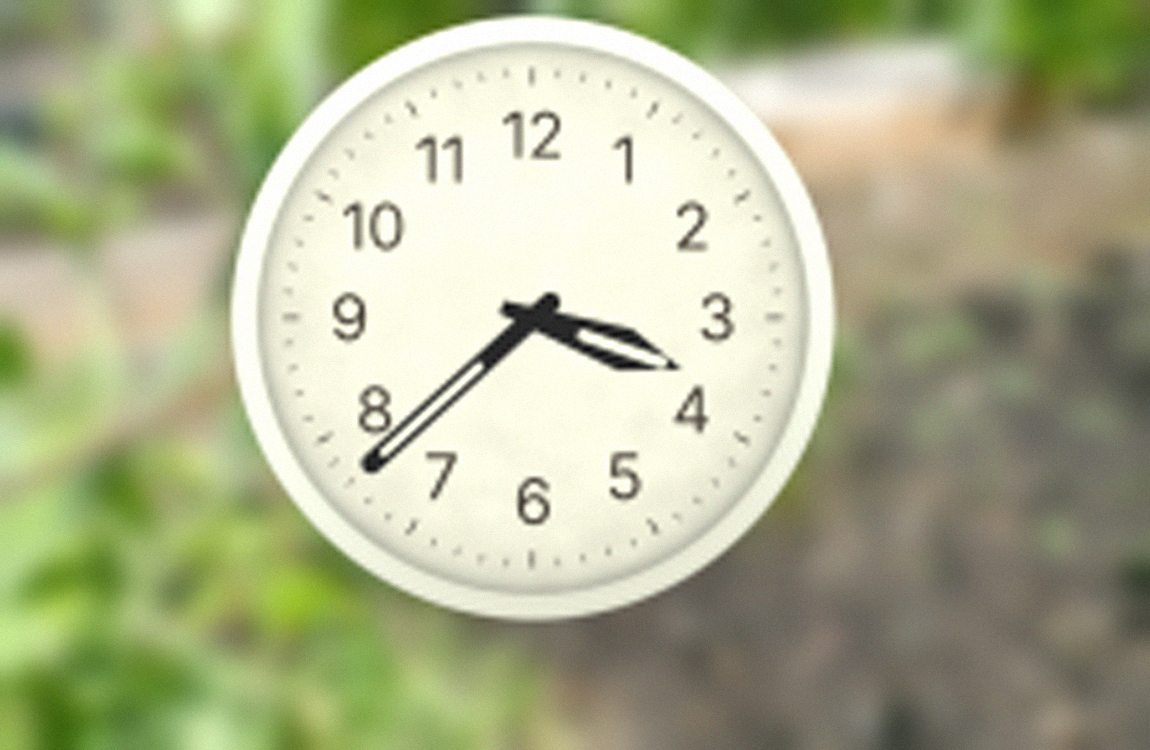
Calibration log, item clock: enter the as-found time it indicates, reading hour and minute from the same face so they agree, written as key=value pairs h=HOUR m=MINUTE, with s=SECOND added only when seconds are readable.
h=3 m=38
